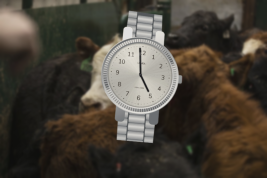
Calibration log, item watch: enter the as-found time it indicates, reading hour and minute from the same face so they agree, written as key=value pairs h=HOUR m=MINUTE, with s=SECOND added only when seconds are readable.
h=4 m=59
